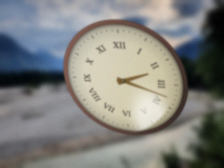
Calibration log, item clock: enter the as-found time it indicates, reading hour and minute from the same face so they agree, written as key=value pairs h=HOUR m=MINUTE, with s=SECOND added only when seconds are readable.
h=2 m=18
